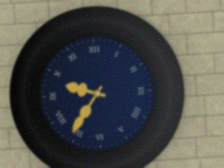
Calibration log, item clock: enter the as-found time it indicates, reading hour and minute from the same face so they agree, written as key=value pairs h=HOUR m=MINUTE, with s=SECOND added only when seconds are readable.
h=9 m=36
